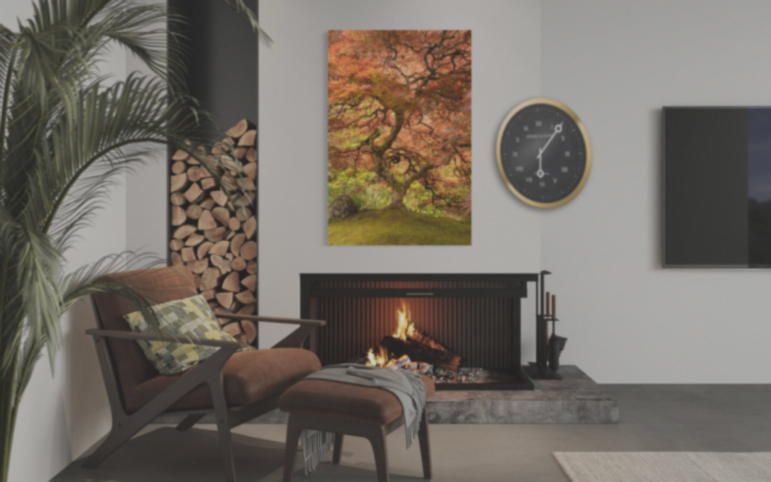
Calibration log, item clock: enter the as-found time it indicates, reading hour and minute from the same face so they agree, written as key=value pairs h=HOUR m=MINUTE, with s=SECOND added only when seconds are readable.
h=6 m=7
